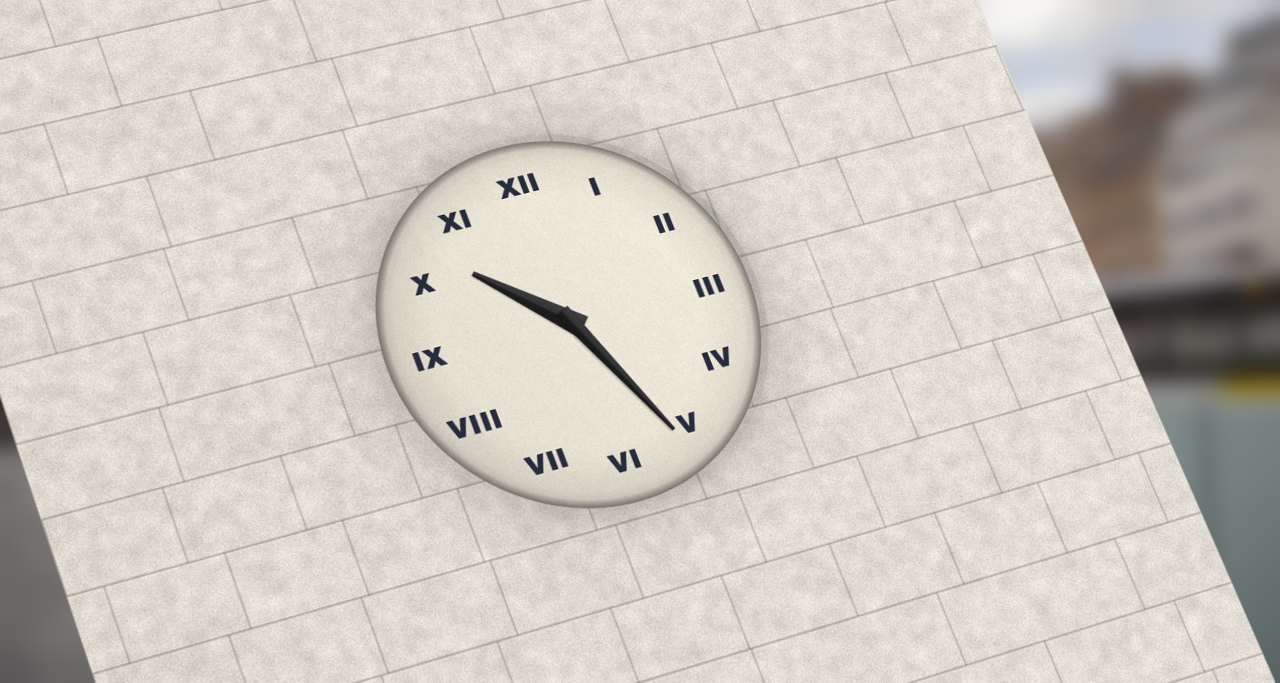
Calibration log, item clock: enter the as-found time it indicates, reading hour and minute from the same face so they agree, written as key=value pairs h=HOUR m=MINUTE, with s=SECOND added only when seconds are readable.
h=10 m=26
